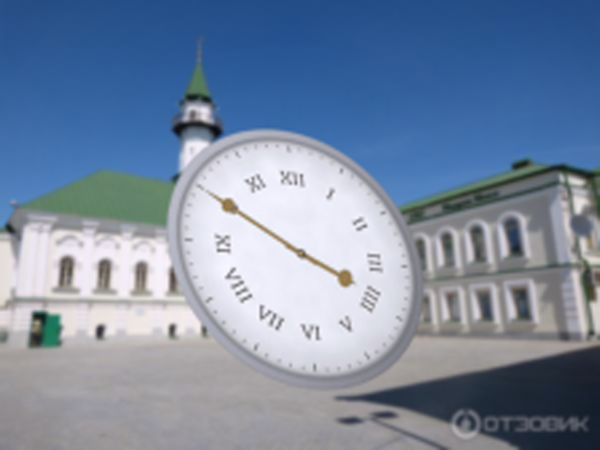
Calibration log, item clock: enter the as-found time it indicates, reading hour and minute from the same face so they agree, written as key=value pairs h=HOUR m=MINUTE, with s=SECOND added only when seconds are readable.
h=3 m=50
